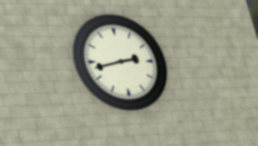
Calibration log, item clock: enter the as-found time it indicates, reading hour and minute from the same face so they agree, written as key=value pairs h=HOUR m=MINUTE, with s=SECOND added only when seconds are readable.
h=2 m=43
